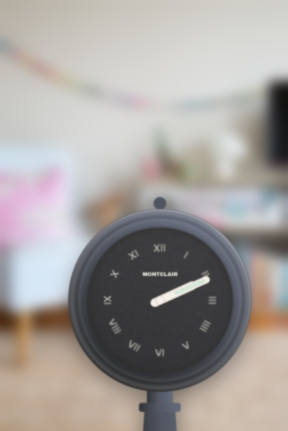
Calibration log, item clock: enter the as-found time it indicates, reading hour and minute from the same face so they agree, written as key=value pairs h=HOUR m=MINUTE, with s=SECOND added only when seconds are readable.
h=2 m=11
